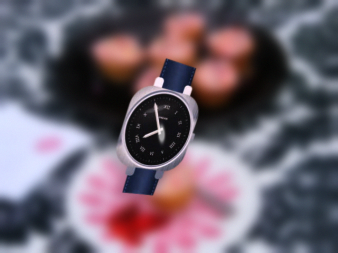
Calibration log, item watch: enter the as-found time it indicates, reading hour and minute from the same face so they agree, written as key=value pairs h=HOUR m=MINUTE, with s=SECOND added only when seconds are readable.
h=7 m=55
